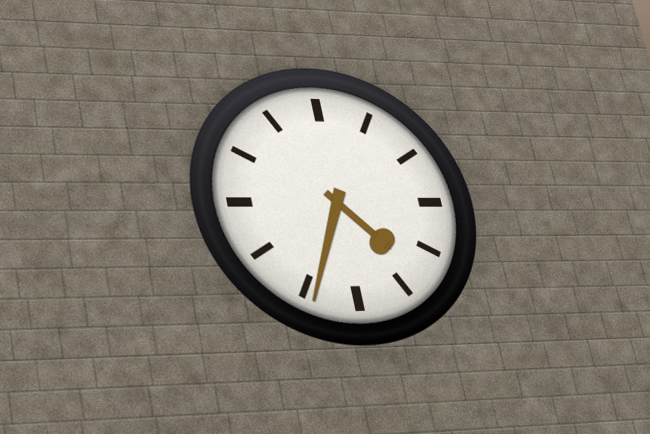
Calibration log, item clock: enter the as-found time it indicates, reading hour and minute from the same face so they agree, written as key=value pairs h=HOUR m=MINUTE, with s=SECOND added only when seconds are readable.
h=4 m=34
